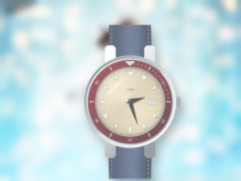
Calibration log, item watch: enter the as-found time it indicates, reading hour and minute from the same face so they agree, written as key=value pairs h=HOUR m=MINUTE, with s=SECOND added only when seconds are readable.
h=2 m=27
